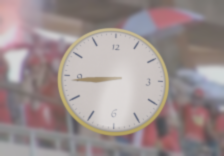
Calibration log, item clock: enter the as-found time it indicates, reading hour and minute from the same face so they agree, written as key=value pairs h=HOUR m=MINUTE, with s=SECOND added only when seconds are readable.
h=8 m=44
